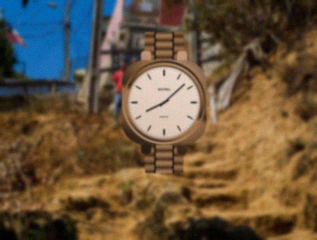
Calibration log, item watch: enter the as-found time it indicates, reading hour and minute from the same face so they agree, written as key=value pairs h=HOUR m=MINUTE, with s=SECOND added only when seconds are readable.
h=8 m=8
